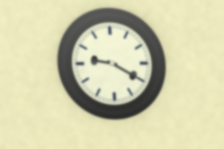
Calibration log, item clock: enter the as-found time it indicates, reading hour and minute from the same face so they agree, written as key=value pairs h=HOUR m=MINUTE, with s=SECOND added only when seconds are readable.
h=9 m=20
